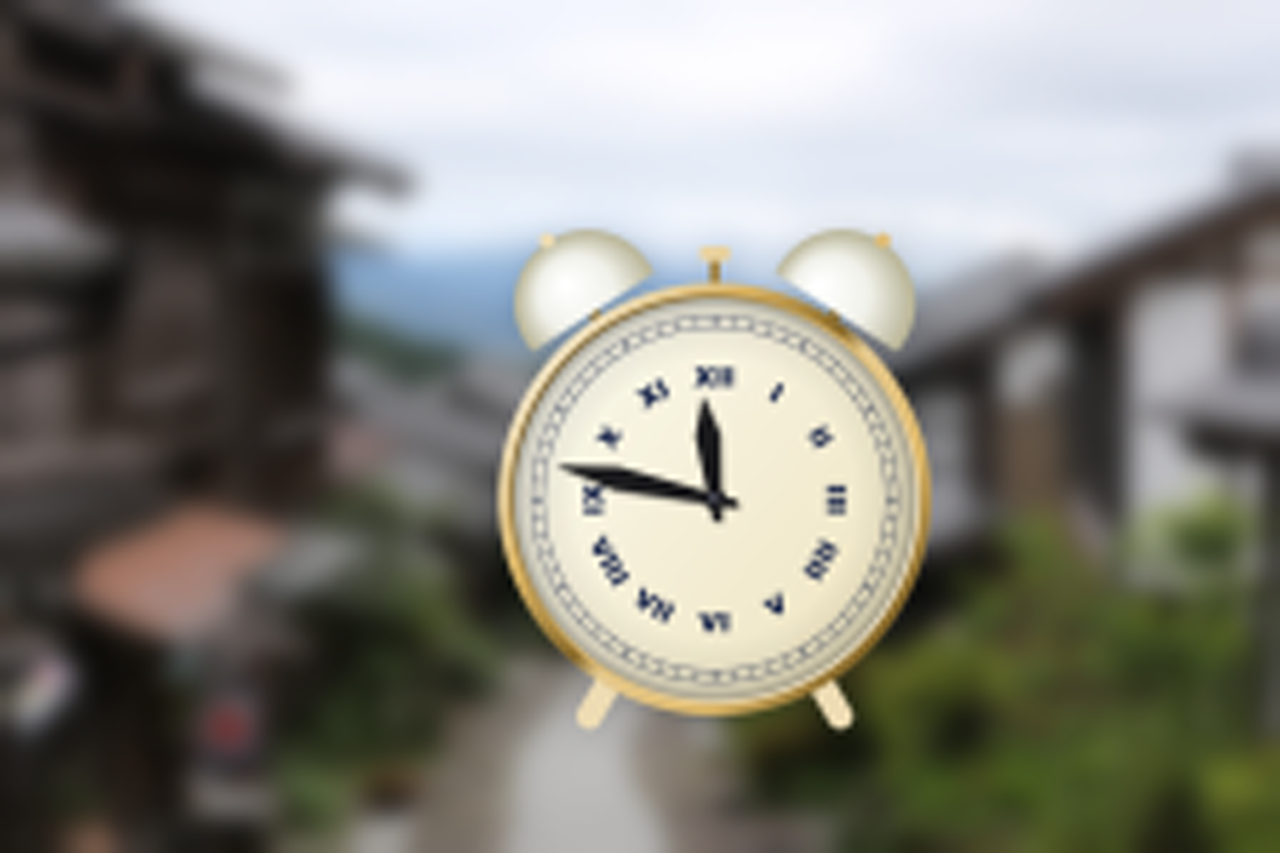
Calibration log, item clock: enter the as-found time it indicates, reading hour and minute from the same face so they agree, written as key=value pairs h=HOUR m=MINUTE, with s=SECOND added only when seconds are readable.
h=11 m=47
